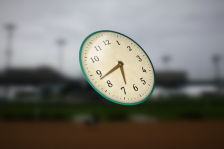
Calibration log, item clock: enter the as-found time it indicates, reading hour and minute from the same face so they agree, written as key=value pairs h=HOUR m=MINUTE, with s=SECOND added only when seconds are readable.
h=6 m=43
